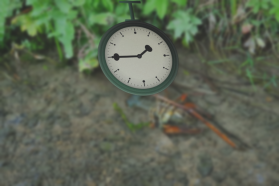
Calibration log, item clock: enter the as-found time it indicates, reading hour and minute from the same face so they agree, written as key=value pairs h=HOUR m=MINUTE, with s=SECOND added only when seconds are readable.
h=1 m=45
